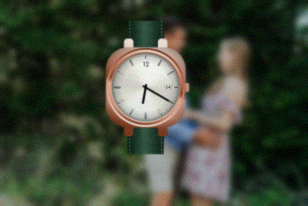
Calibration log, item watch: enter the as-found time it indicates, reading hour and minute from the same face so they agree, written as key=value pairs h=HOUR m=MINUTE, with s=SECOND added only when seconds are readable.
h=6 m=20
